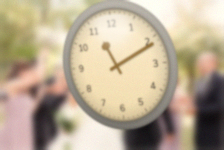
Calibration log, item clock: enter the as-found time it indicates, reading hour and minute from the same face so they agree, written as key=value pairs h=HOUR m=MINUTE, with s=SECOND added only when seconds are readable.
h=11 m=11
